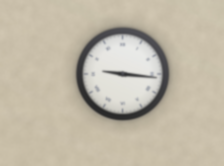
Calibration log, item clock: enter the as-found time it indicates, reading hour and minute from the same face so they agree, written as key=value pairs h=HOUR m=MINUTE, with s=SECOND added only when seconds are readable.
h=9 m=16
